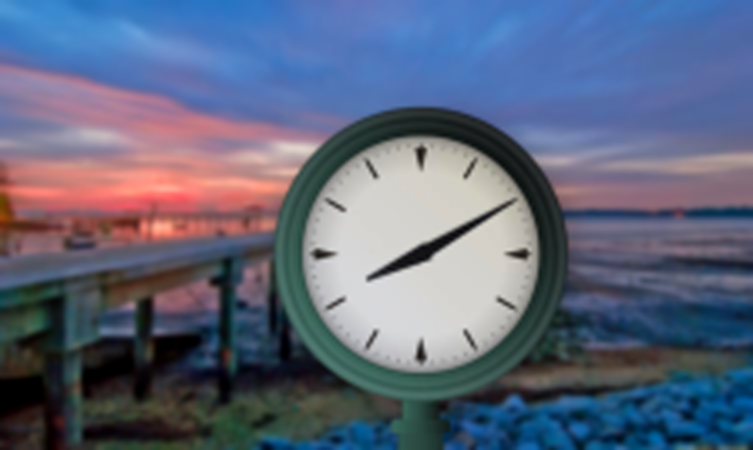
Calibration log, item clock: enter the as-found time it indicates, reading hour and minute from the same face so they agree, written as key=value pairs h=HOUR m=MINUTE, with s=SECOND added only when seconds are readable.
h=8 m=10
